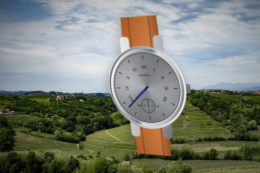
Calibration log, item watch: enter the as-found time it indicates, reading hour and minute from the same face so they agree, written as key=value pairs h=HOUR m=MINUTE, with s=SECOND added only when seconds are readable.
h=7 m=38
